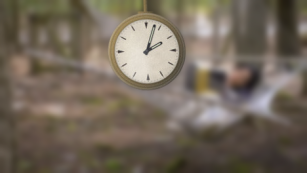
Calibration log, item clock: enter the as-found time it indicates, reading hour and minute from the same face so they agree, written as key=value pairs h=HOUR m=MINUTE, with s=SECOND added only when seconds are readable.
h=2 m=3
